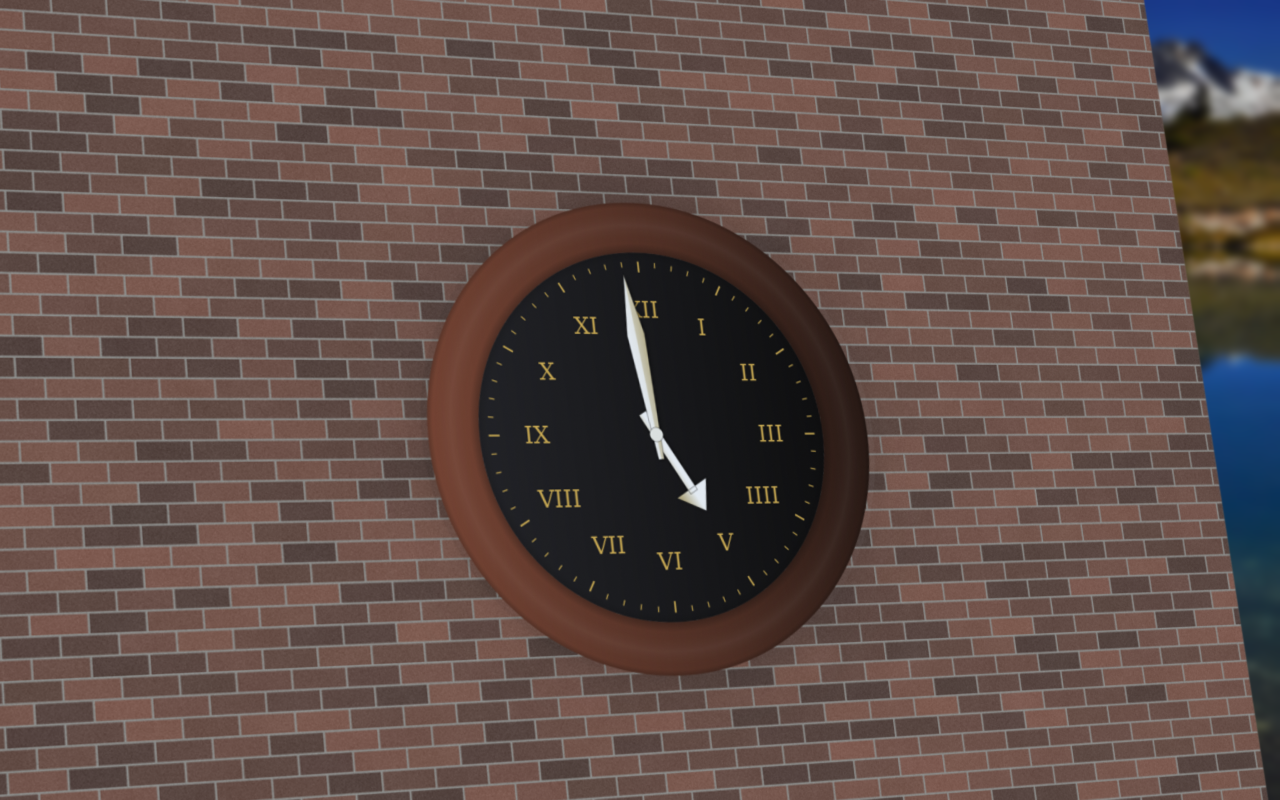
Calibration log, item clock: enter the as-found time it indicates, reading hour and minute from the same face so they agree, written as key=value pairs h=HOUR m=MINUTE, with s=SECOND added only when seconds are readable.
h=4 m=59
